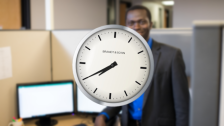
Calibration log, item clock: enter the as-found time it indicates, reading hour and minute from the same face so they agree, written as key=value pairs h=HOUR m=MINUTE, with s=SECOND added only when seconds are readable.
h=7 m=40
